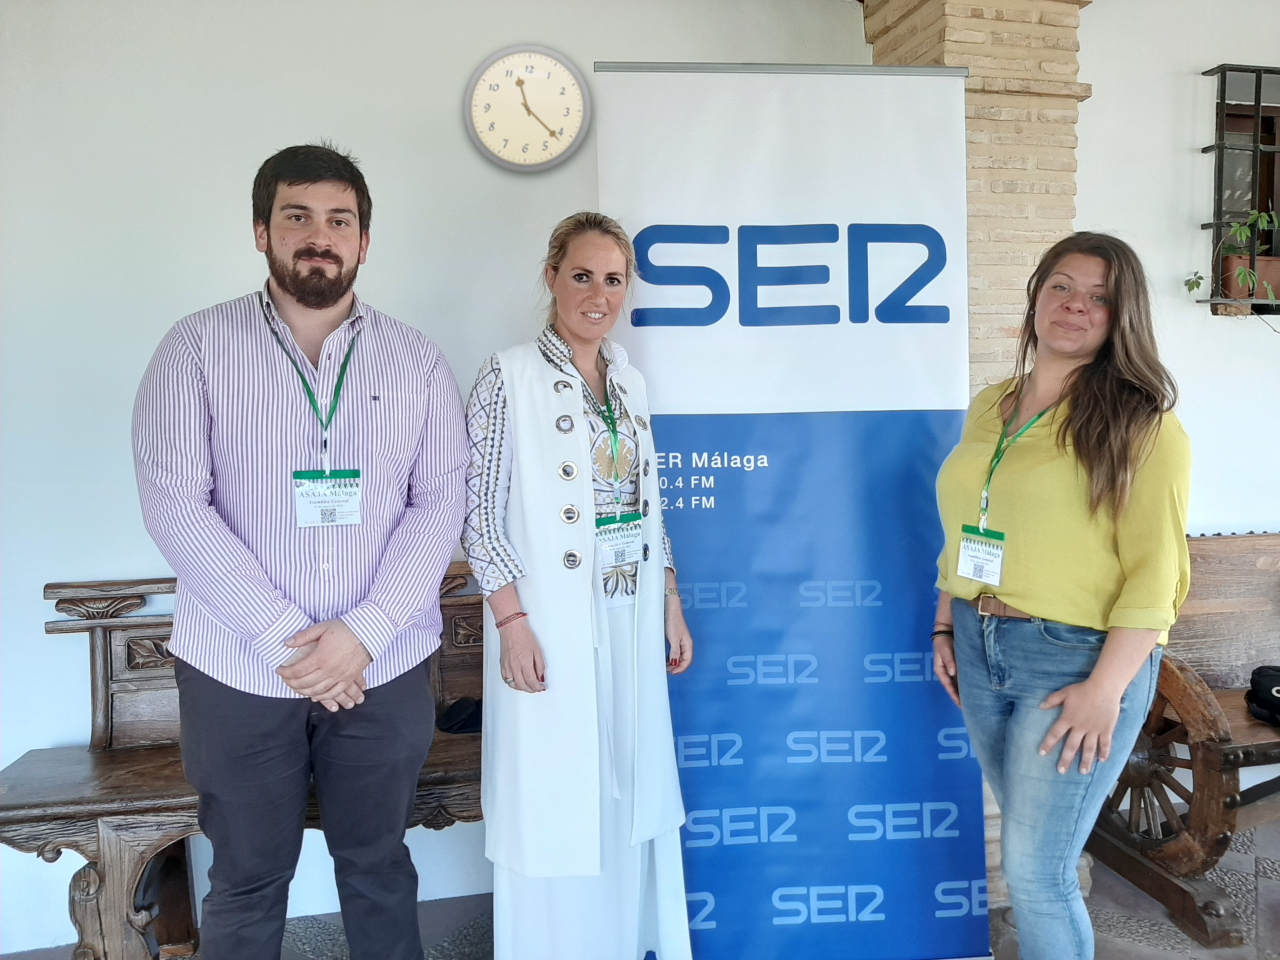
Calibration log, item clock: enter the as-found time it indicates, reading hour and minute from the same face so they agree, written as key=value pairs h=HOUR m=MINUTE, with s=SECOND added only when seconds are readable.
h=11 m=22
